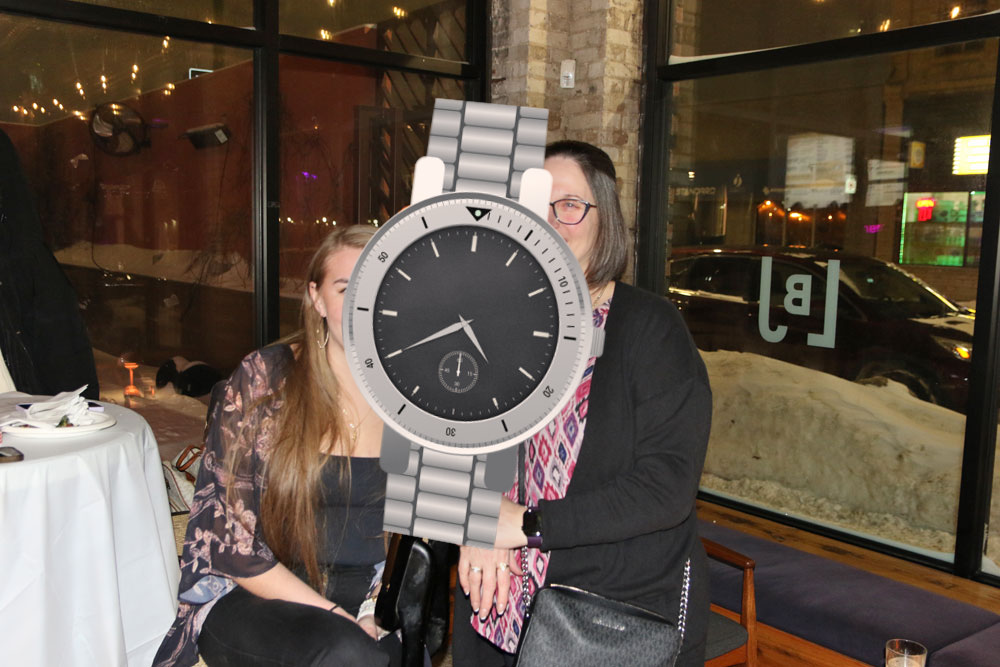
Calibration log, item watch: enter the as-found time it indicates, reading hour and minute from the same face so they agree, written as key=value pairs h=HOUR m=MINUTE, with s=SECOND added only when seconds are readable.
h=4 m=40
